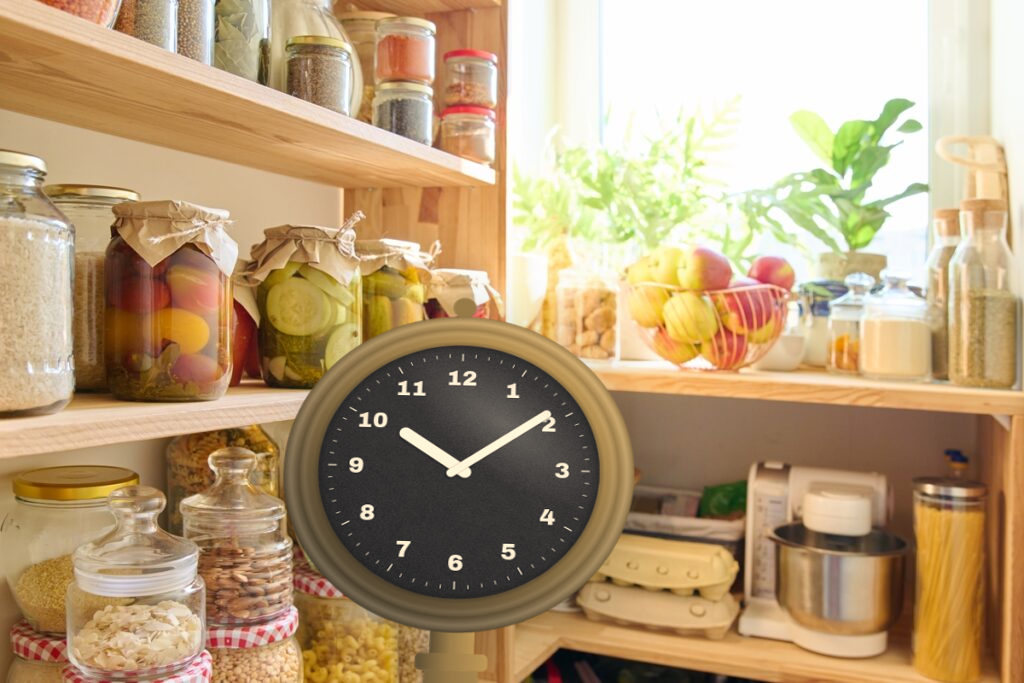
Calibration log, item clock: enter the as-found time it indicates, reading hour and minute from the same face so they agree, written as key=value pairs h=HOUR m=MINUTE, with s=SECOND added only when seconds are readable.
h=10 m=9
